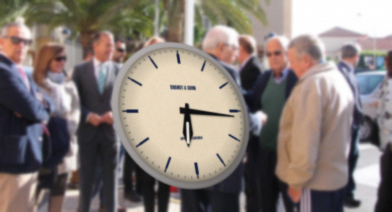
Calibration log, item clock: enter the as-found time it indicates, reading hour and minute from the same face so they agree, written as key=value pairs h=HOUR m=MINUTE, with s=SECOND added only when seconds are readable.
h=6 m=16
